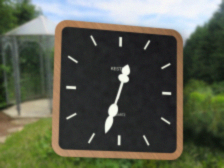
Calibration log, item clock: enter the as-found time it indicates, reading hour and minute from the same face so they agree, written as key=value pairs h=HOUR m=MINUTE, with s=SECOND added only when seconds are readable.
h=12 m=33
